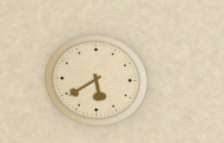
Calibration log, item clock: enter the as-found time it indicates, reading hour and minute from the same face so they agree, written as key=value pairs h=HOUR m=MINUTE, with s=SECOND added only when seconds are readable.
h=5 m=39
